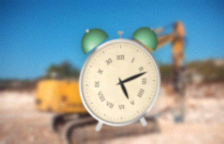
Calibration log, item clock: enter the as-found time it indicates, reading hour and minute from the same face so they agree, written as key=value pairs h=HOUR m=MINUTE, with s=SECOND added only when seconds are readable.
h=5 m=12
